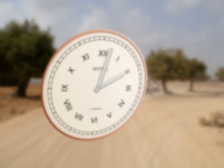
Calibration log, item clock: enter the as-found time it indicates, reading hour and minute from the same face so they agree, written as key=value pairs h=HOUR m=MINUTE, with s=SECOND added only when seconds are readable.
h=2 m=2
